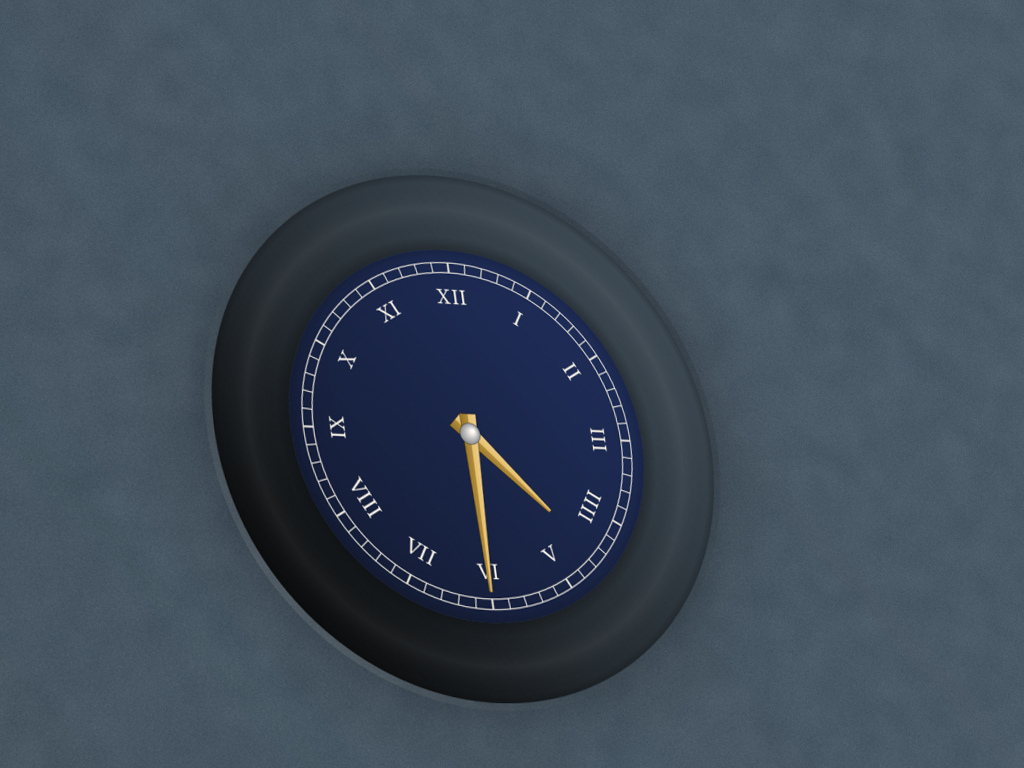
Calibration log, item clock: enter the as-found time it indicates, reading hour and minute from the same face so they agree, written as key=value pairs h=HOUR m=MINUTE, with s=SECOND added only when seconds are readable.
h=4 m=30
